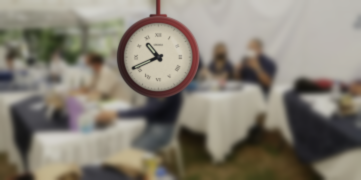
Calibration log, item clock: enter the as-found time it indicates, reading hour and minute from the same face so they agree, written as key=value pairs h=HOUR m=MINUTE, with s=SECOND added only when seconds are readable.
h=10 m=41
